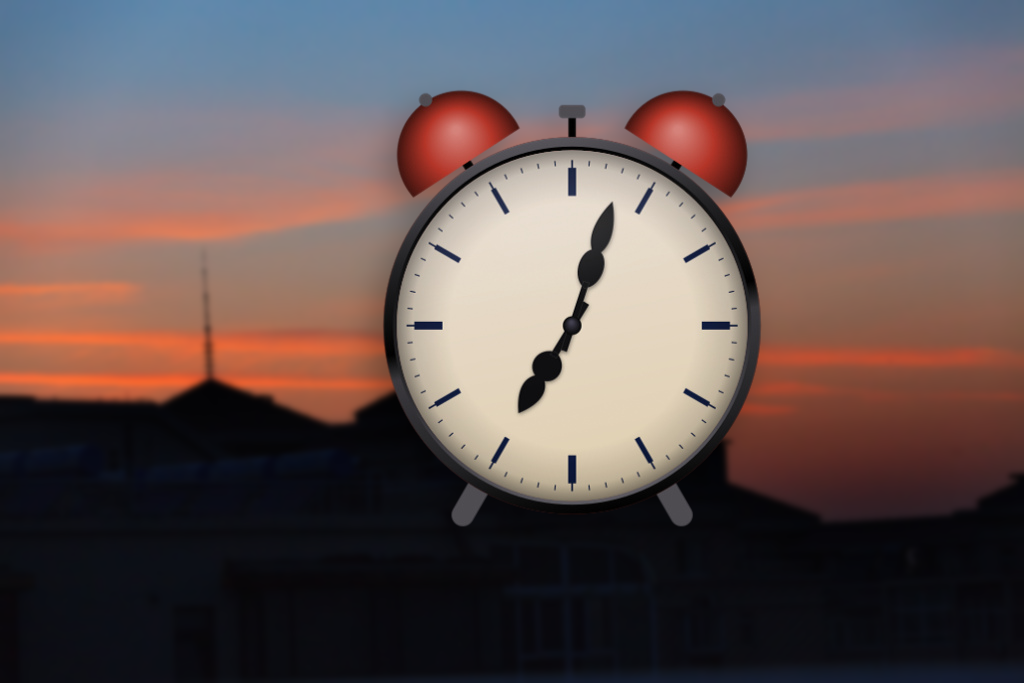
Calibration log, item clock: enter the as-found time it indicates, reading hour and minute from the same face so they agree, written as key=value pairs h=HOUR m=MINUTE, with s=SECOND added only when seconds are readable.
h=7 m=3
